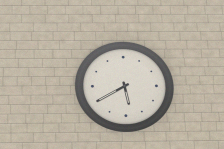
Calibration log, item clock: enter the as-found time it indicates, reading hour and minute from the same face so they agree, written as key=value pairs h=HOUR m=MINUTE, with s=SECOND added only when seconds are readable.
h=5 m=40
